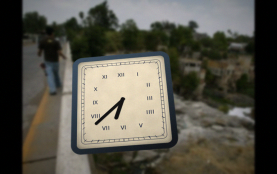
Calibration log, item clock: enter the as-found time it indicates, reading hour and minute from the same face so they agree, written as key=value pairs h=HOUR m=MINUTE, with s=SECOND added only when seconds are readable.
h=6 m=38
